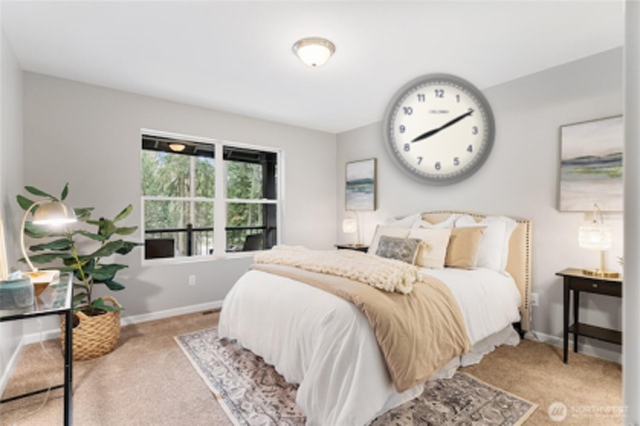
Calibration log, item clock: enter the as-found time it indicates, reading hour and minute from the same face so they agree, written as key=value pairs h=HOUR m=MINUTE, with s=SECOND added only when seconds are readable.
h=8 m=10
